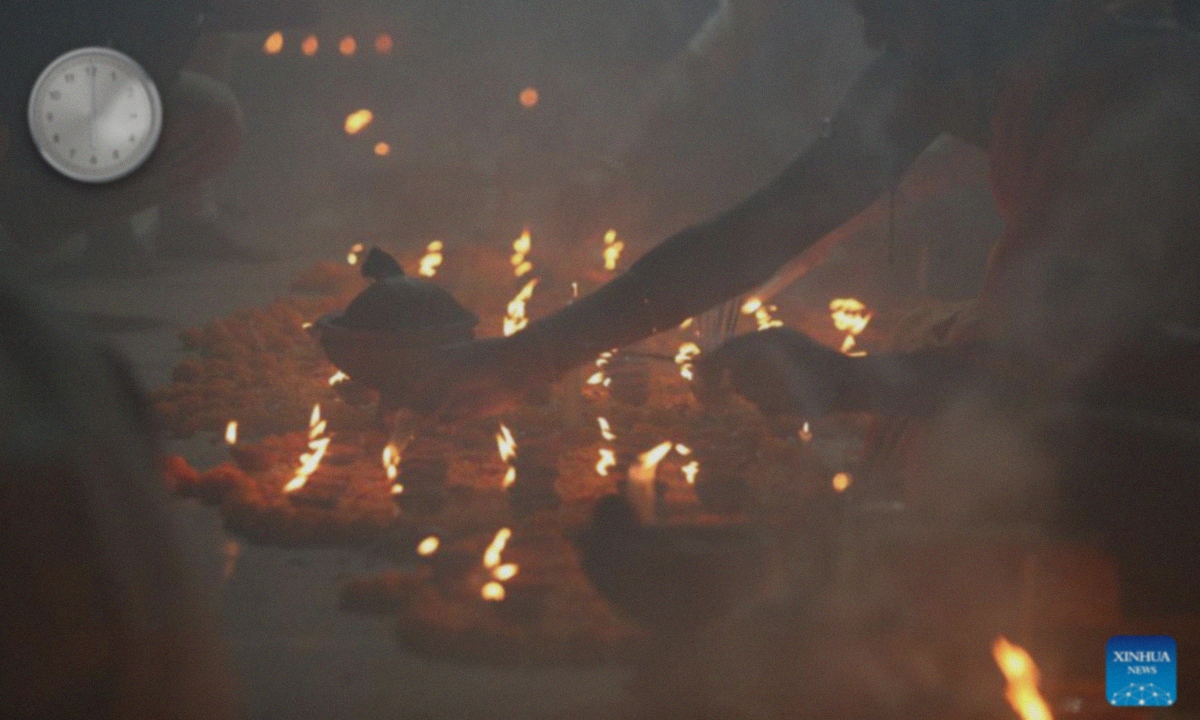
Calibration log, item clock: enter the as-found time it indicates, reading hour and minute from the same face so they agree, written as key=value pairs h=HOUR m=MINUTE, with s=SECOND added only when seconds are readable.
h=6 m=0
